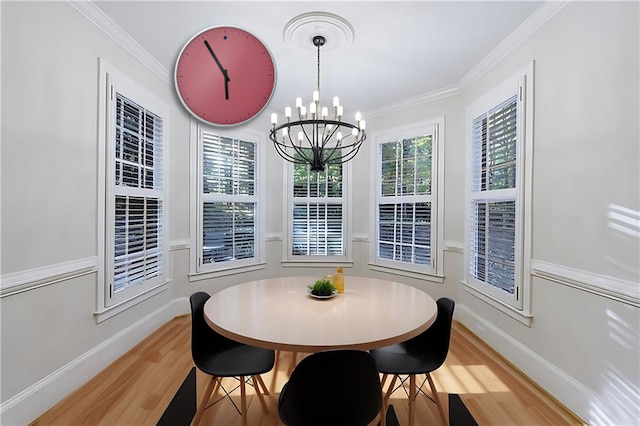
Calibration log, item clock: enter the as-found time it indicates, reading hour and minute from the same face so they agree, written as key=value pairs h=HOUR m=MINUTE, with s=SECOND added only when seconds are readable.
h=5 m=55
